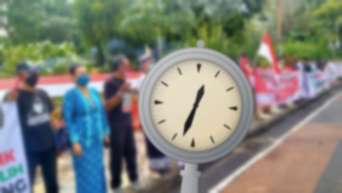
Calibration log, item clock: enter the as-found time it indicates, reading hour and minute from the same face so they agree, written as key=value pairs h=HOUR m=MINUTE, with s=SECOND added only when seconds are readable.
h=12 m=33
